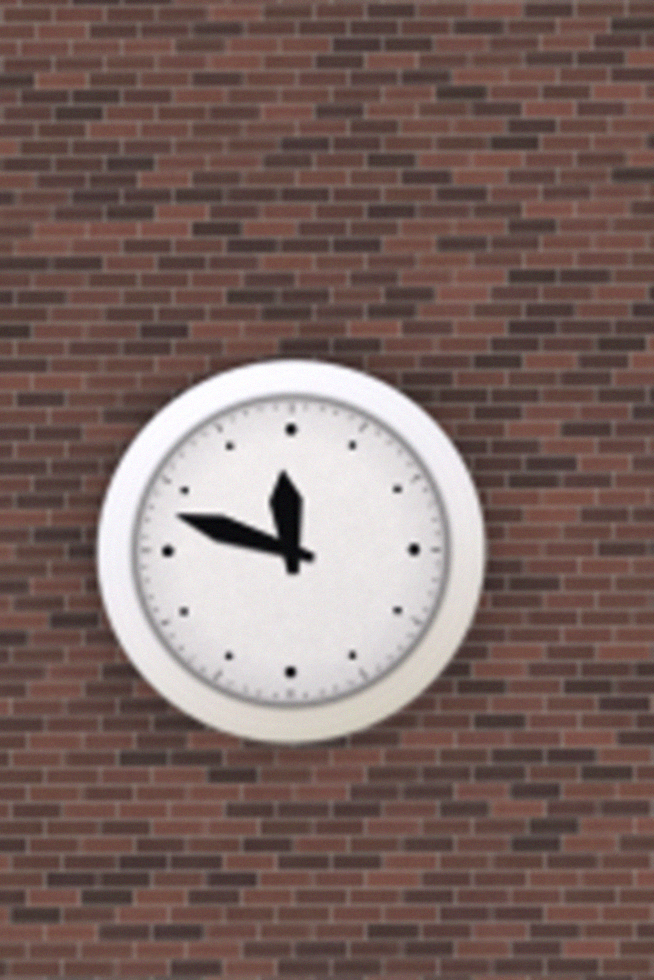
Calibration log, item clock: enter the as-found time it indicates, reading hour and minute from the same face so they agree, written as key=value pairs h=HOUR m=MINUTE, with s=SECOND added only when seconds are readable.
h=11 m=48
